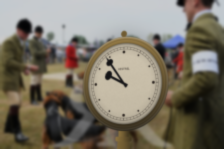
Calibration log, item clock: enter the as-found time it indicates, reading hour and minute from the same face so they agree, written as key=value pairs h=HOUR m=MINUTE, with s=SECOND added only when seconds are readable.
h=9 m=54
